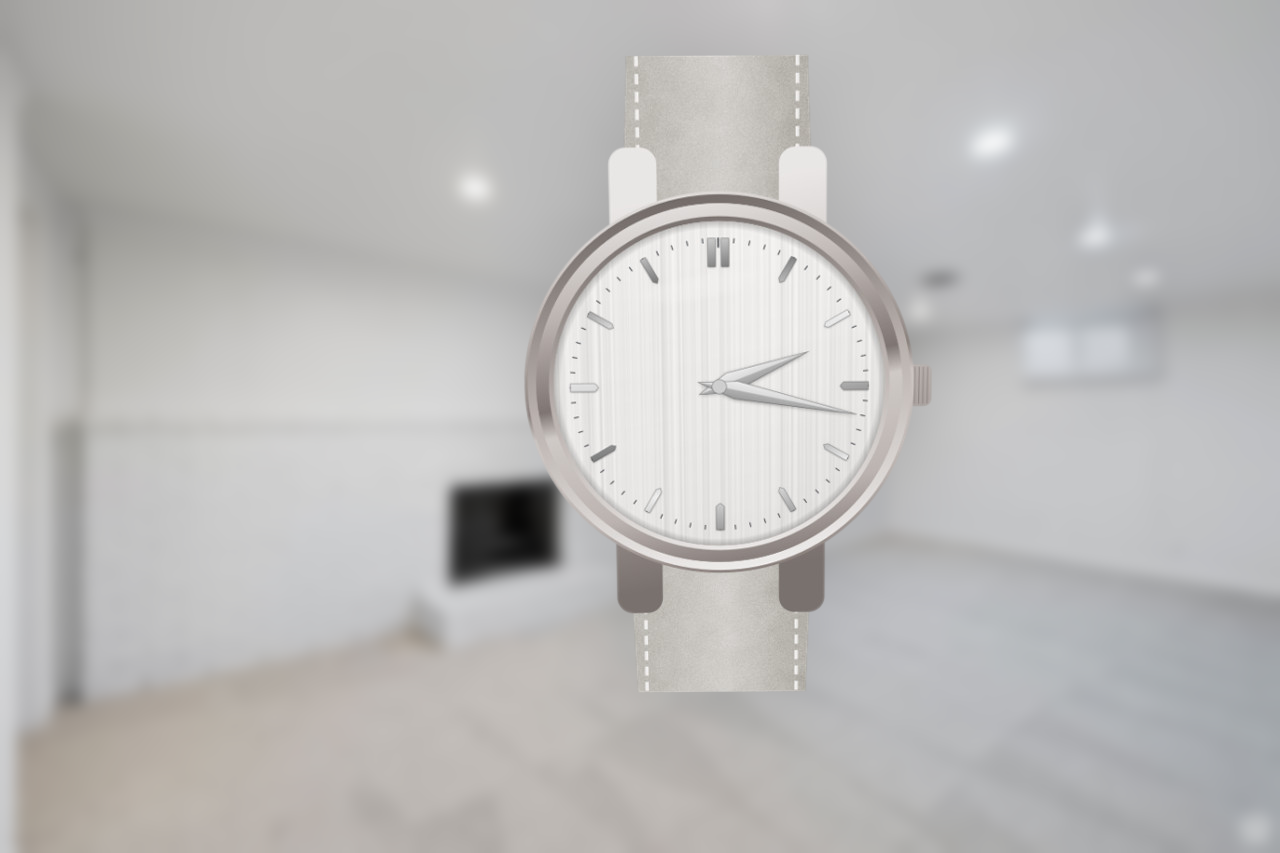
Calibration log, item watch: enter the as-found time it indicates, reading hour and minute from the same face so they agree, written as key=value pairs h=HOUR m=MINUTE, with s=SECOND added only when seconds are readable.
h=2 m=17
